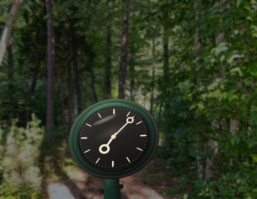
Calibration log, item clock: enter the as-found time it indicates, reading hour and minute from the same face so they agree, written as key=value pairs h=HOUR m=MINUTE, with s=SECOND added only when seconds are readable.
h=7 m=7
